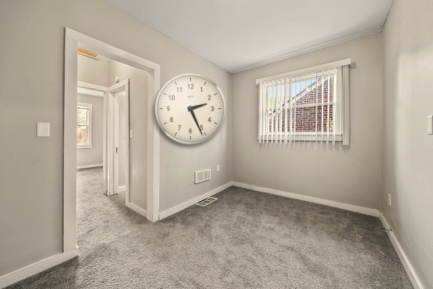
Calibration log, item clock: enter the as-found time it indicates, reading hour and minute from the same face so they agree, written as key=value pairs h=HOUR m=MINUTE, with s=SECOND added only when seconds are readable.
h=2 m=26
